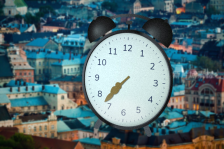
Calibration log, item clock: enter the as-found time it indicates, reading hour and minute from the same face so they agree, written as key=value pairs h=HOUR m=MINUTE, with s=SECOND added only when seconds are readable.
h=7 m=37
